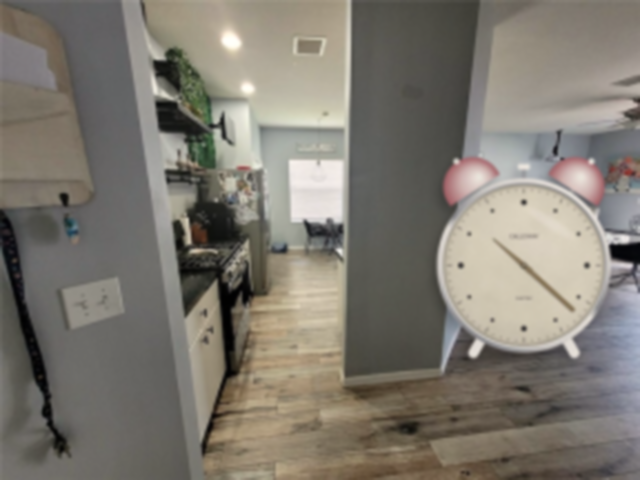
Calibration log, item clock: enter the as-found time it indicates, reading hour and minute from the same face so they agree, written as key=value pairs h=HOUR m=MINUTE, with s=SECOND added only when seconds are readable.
h=10 m=22
